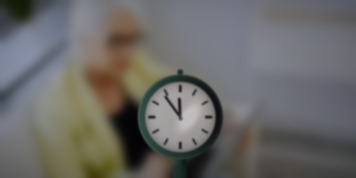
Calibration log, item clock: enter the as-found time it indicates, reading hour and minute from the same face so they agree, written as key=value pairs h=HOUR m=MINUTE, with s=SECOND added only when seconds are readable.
h=11 m=54
